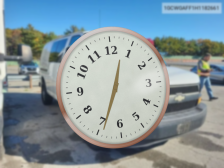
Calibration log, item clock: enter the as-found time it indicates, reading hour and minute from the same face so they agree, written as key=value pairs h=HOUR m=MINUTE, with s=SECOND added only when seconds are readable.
h=12 m=34
